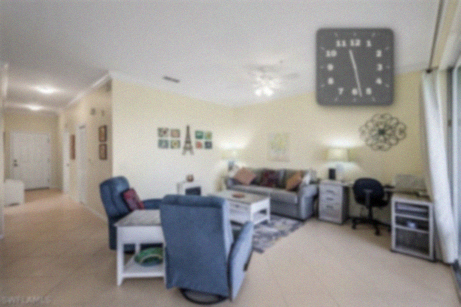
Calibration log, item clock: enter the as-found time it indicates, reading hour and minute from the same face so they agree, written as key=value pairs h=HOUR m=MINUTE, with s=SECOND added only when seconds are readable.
h=11 m=28
